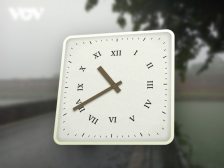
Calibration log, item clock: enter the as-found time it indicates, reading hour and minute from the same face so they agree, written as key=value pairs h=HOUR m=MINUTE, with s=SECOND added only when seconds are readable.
h=10 m=40
